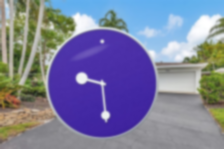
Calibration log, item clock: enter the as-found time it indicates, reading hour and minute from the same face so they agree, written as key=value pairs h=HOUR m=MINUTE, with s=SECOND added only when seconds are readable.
h=9 m=29
